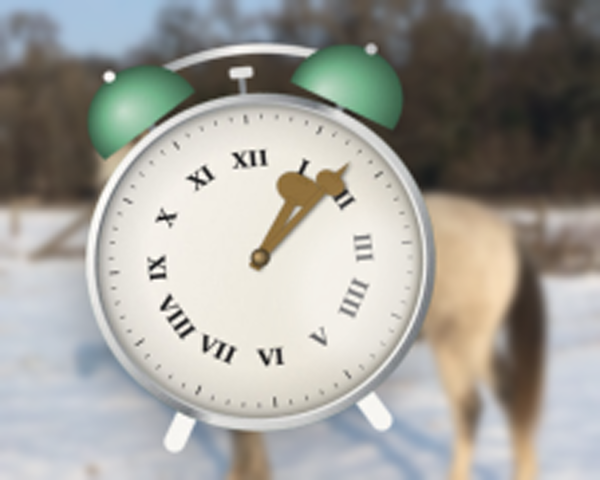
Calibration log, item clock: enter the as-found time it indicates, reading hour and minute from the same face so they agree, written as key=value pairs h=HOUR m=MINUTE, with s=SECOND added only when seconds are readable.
h=1 m=8
